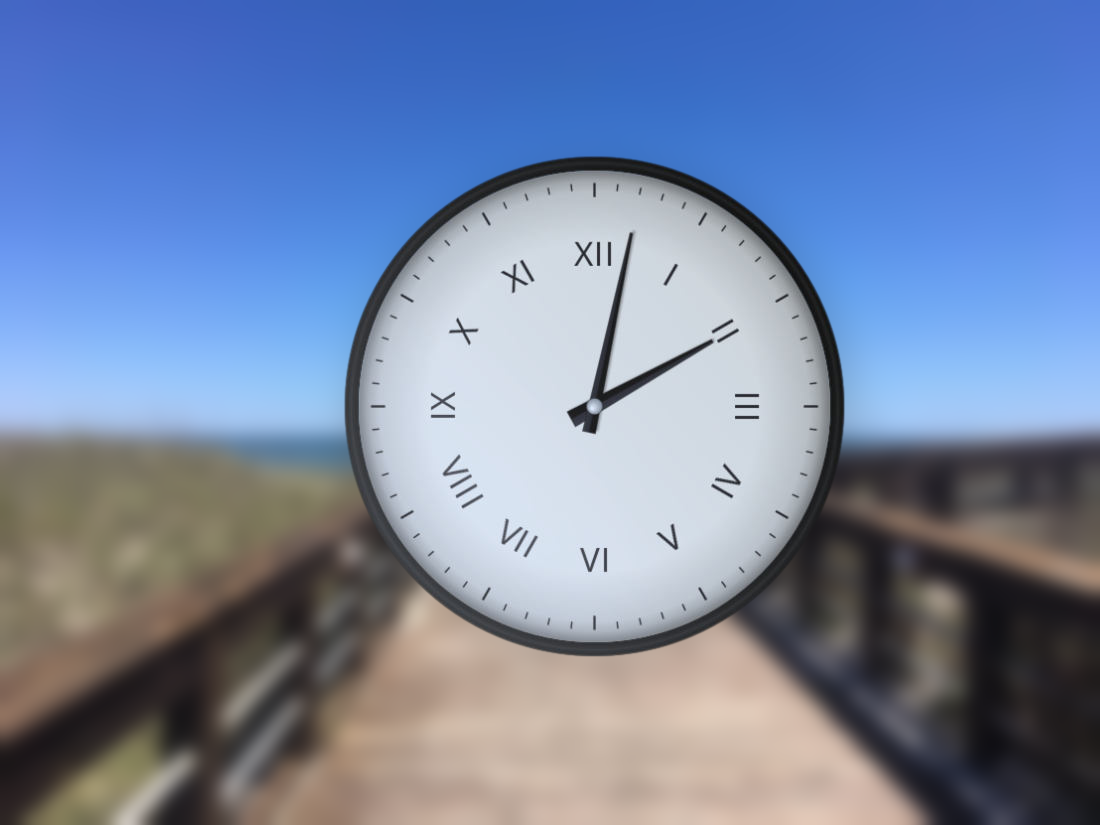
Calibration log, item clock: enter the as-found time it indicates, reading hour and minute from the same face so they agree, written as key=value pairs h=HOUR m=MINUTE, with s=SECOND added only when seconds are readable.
h=2 m=2
